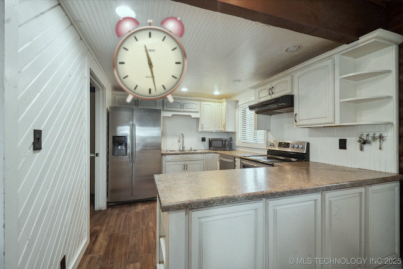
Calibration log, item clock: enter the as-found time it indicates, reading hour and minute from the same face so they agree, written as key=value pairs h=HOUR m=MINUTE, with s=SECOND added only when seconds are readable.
h=11 m=28
